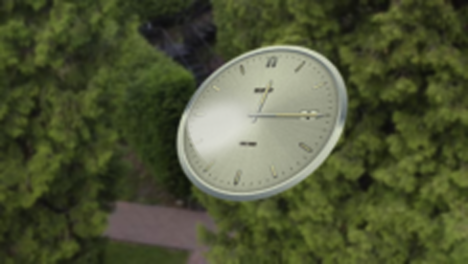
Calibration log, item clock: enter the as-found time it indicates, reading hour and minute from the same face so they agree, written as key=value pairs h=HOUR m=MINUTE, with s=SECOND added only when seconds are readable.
h=12 m=15
